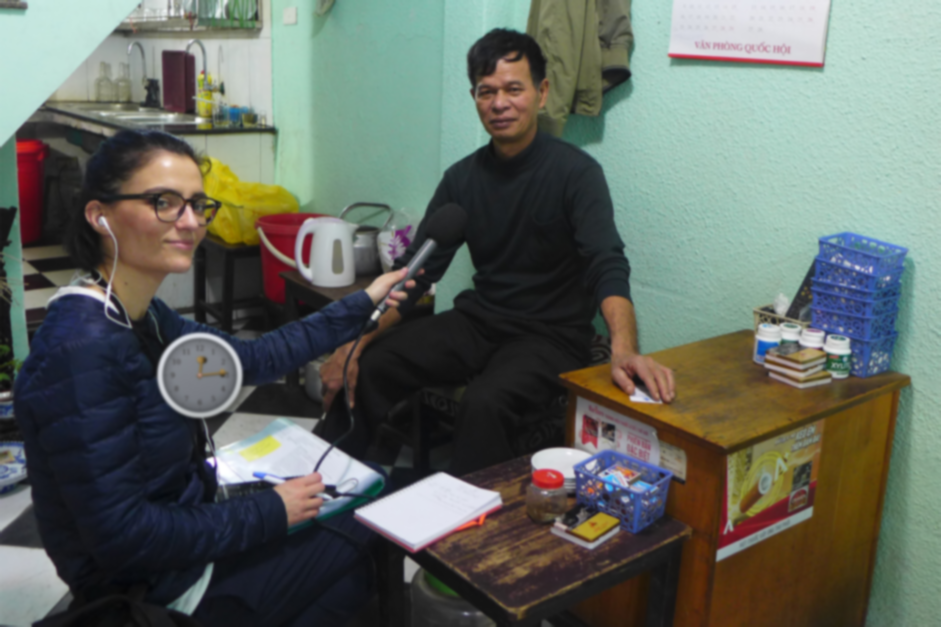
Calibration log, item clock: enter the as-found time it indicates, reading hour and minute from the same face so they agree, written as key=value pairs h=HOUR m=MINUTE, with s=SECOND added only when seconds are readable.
h=12 m=14
